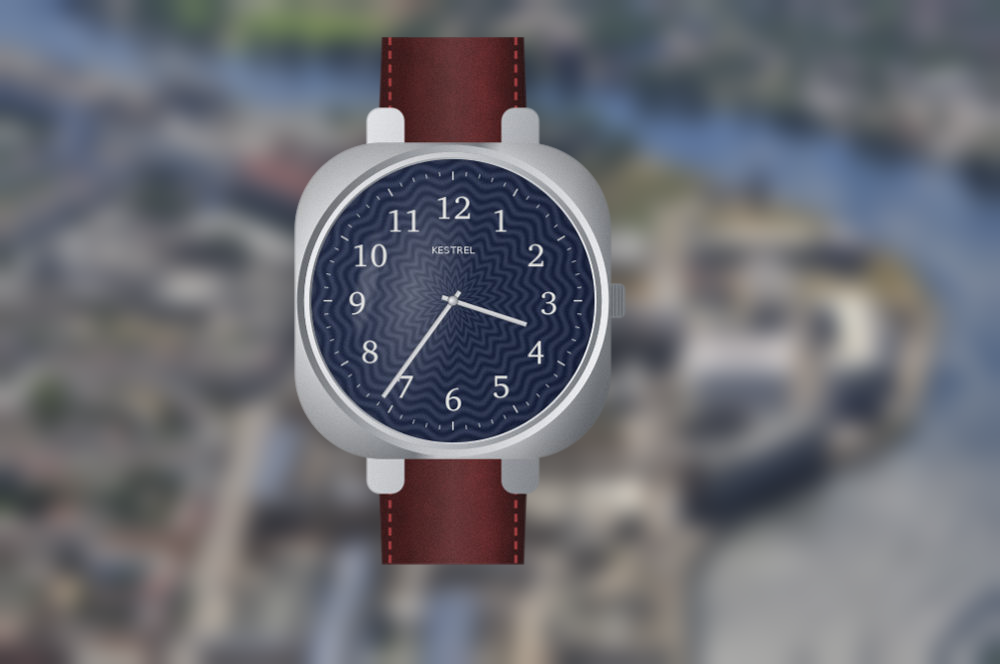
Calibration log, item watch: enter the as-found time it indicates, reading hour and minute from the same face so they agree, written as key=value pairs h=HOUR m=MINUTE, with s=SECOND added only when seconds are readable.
h=3 m=36
